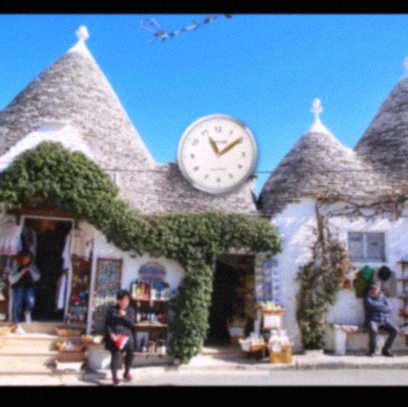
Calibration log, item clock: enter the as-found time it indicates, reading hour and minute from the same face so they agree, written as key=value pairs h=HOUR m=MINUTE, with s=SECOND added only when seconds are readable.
h=11 m=9
